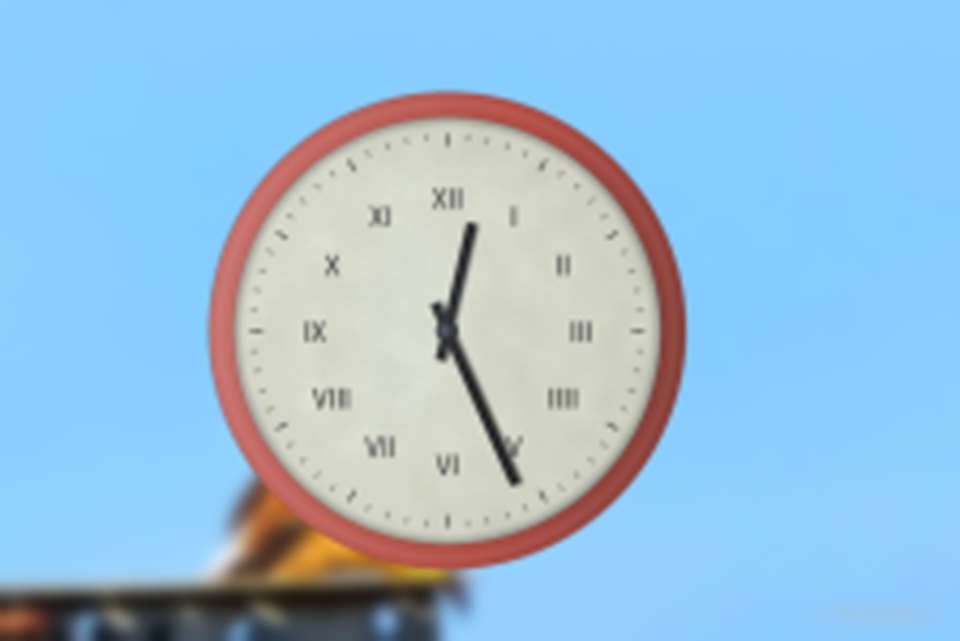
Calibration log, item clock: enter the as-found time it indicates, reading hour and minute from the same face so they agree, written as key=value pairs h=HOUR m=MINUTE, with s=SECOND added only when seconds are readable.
h=12 m=26
